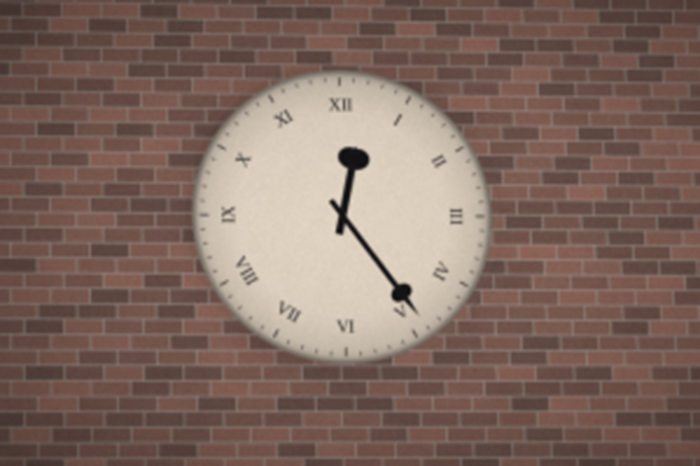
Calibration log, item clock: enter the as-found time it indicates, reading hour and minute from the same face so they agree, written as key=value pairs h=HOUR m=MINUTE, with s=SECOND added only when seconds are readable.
h=12 m=24
